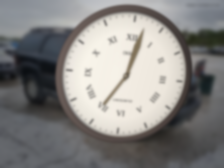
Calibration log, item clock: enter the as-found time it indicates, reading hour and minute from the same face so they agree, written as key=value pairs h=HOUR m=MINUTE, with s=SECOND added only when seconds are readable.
h=7 m=2
